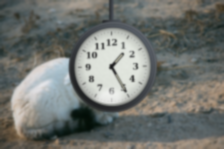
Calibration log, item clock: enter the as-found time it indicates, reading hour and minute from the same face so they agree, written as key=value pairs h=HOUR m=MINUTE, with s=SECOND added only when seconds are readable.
h=1 m=25
